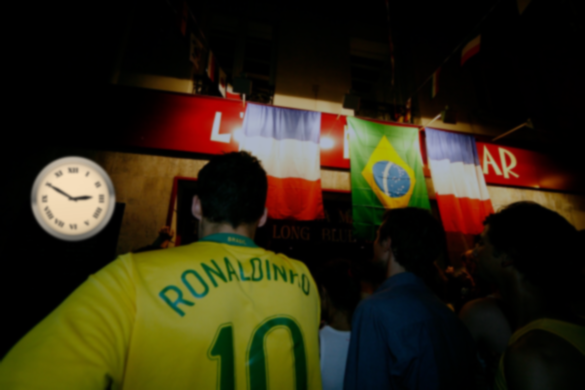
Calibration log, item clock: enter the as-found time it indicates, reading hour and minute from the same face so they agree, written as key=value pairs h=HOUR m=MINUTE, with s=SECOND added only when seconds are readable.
h=2 m=50
